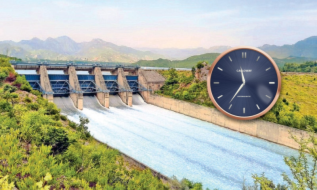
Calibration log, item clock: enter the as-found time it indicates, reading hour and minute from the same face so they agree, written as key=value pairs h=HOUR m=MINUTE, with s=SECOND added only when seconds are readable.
h=11 m=36
